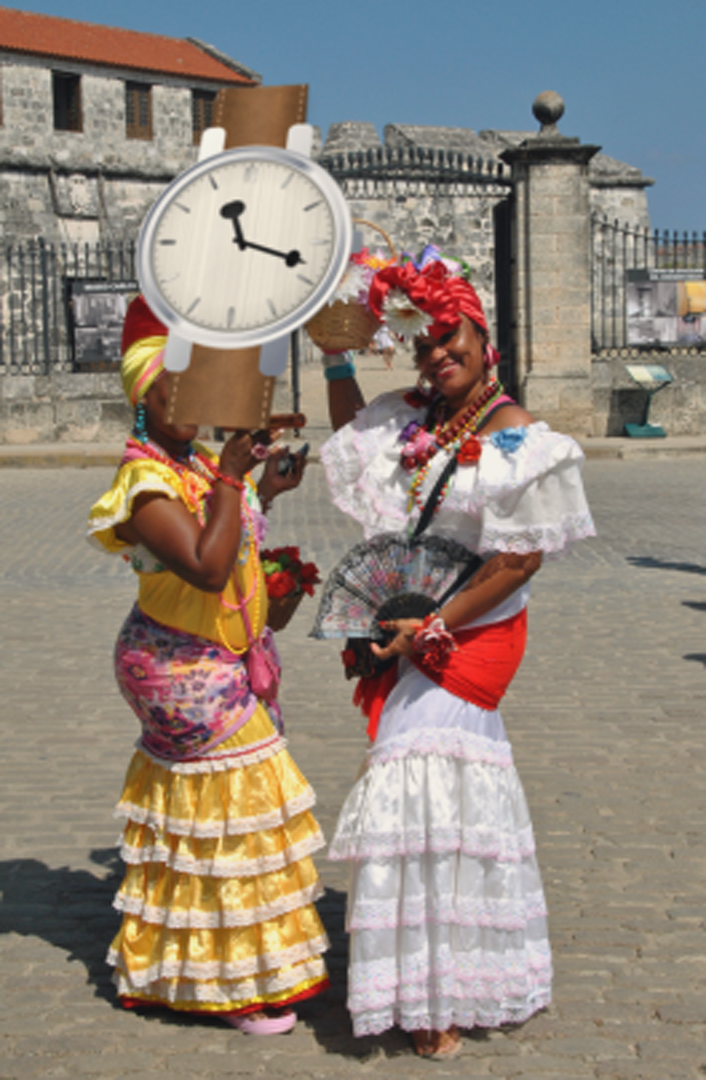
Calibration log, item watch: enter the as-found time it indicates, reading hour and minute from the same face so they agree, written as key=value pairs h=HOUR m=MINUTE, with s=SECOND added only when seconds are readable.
h=11 m=18
